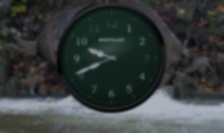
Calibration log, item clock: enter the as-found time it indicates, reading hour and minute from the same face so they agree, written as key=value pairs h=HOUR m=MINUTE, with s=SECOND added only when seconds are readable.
h=9 m=41
